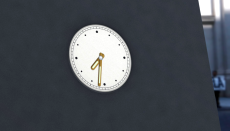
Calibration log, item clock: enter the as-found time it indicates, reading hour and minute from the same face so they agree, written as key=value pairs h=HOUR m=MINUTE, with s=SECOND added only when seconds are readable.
h=7 m=32
